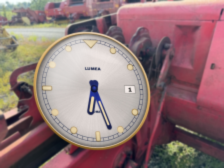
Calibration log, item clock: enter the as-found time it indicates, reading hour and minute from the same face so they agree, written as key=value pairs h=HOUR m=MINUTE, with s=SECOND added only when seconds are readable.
h=6 m=27
